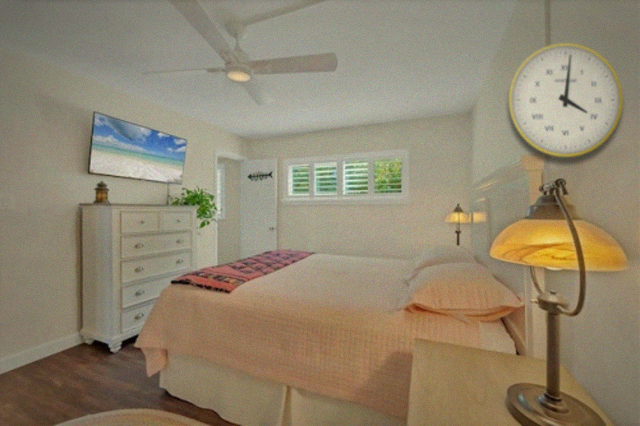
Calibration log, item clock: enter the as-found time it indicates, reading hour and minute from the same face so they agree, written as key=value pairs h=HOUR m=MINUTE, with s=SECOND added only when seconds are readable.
h=4 m=1
